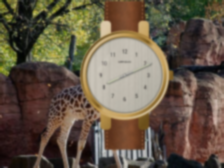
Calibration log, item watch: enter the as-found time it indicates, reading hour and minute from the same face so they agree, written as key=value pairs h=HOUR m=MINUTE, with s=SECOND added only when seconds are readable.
h=8 m=11
